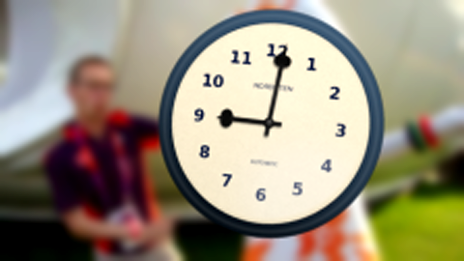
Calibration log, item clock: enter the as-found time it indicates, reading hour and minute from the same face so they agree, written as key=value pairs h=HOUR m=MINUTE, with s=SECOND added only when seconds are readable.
h=9 m=1
